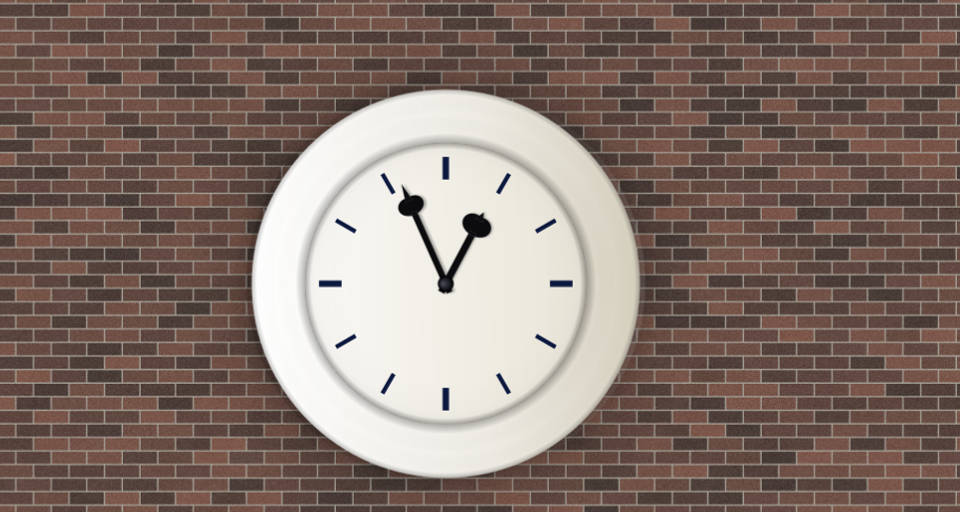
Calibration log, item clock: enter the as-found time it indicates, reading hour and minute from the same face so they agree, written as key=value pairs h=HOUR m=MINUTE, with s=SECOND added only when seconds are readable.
h=12 m=56
